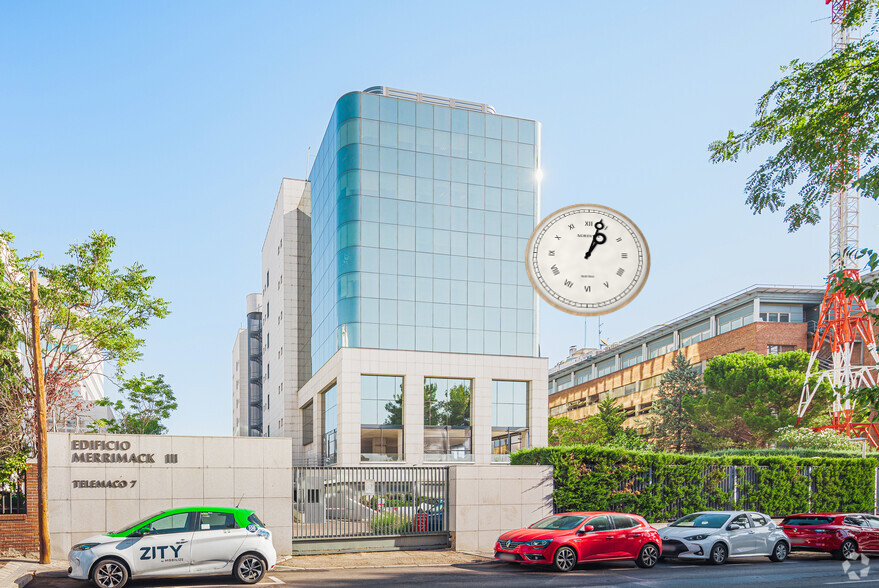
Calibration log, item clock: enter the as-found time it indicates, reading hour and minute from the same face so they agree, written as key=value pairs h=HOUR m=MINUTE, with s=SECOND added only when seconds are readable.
h=1 m=3
